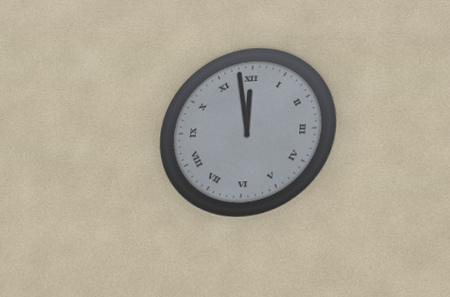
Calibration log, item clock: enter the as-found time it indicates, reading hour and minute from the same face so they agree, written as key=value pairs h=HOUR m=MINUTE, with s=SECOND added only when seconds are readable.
h=11 m=58
